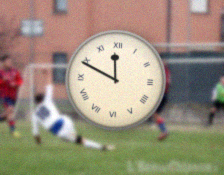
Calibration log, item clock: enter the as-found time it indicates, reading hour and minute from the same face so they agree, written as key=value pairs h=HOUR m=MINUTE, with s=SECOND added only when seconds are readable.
h=11 m=49
